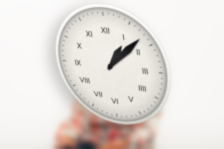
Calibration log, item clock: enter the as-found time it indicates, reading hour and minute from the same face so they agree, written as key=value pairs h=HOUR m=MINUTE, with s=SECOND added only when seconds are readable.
h=1 m=8
